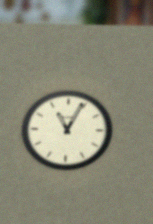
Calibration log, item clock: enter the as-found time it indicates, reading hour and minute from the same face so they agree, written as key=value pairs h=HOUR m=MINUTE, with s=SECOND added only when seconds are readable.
h=11 m=4
